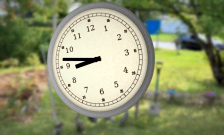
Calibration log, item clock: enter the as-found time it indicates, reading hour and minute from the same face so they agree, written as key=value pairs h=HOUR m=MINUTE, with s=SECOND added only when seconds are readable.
h=8 m=47
